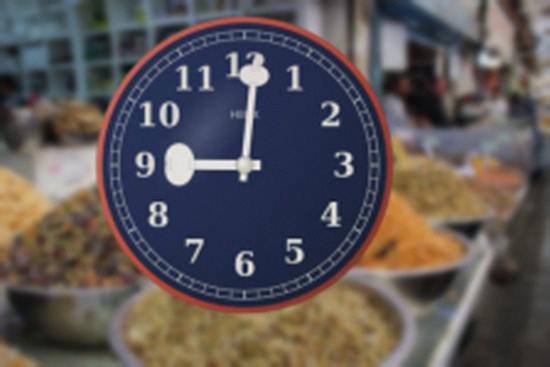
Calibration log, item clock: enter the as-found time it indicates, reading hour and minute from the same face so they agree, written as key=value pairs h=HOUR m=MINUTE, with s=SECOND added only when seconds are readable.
h=9 m=1
